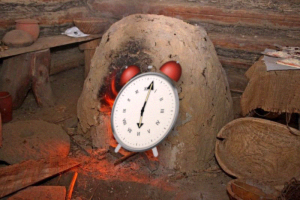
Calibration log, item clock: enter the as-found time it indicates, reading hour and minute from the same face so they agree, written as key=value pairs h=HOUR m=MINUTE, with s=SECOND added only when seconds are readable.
h=6 m=2
